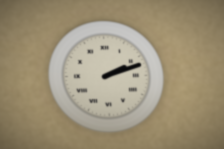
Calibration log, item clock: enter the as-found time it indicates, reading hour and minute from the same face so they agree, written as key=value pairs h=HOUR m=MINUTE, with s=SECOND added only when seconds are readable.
h=2 m=12
